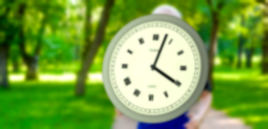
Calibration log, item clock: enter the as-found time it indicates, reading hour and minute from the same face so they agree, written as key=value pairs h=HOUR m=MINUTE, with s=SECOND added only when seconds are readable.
h=4 m=3
